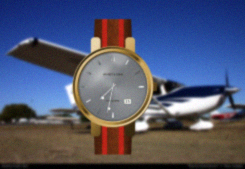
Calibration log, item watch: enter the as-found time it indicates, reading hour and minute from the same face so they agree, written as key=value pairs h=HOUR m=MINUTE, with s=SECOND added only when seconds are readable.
h=7 m=32
